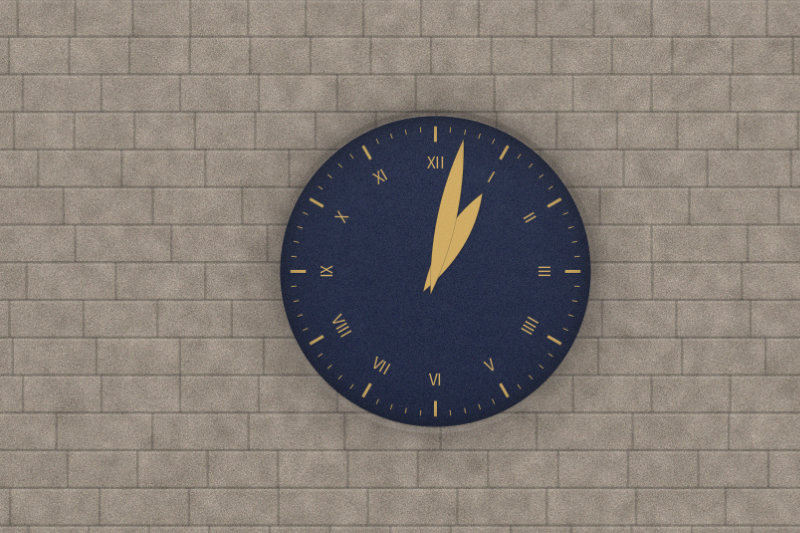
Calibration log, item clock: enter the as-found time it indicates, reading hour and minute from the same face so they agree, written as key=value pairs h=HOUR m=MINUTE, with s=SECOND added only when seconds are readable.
h=1 m=2
